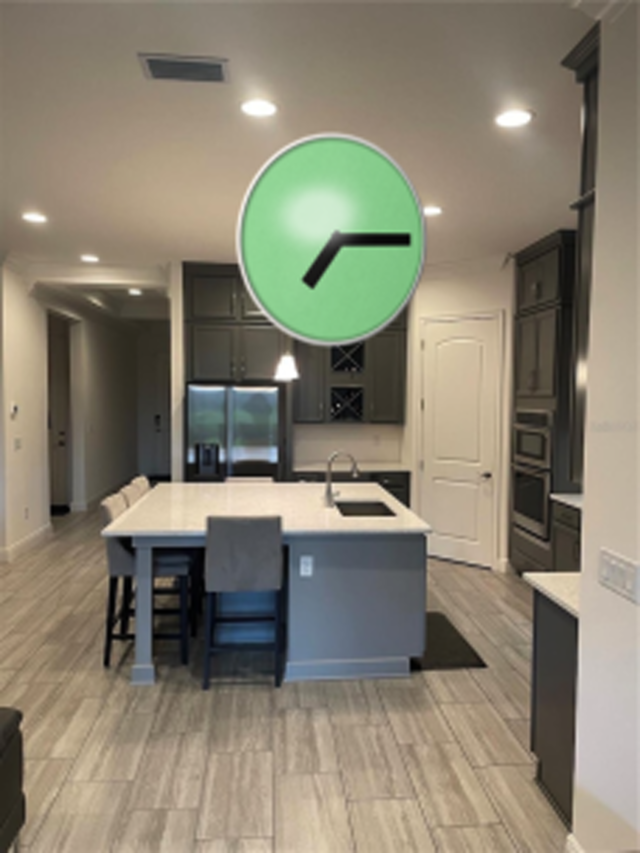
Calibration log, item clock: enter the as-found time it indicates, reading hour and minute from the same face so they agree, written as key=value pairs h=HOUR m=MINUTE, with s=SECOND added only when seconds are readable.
h=7 m=15
